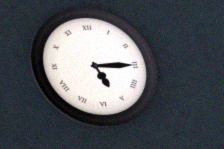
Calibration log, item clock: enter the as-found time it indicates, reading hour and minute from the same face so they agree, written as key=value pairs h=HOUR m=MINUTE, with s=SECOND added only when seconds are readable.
h=5 m=15
